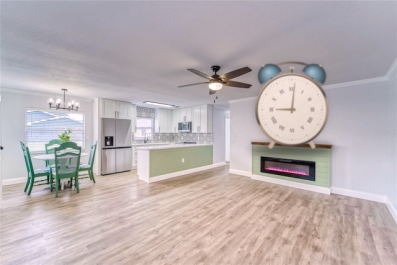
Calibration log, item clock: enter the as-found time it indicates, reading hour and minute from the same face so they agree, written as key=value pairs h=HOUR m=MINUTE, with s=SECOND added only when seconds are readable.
h=9 m=1
